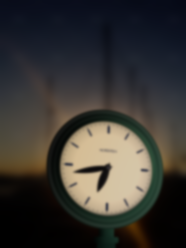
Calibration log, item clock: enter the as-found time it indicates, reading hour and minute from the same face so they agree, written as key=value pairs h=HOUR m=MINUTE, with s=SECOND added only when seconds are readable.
h=6 m=43
